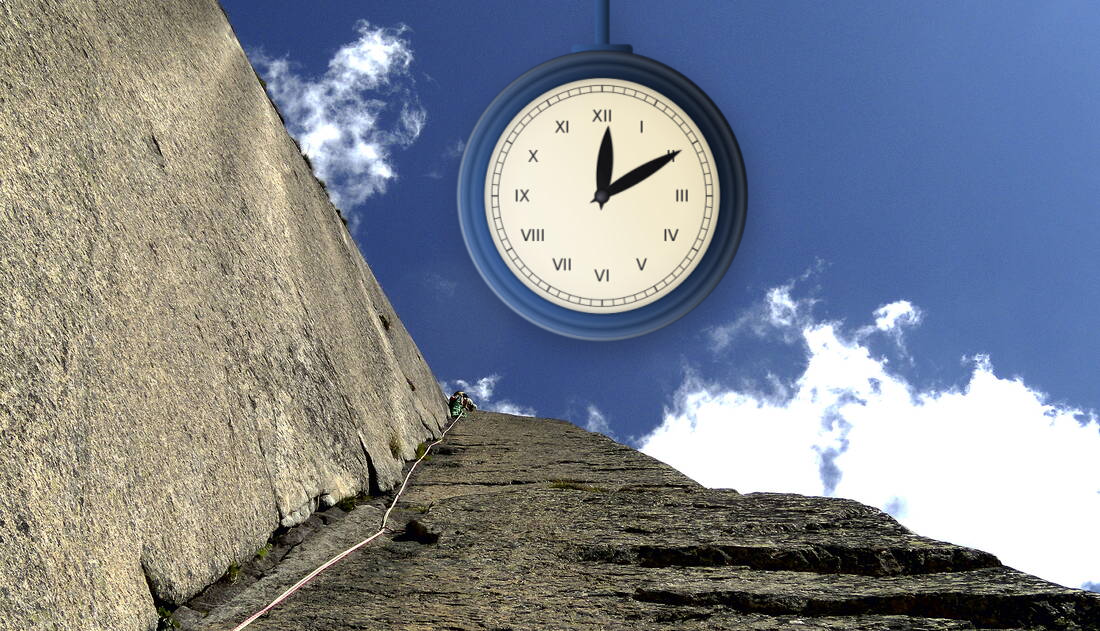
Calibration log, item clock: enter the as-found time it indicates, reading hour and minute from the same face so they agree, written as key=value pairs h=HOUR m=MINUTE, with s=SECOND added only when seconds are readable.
h=12 m=10
